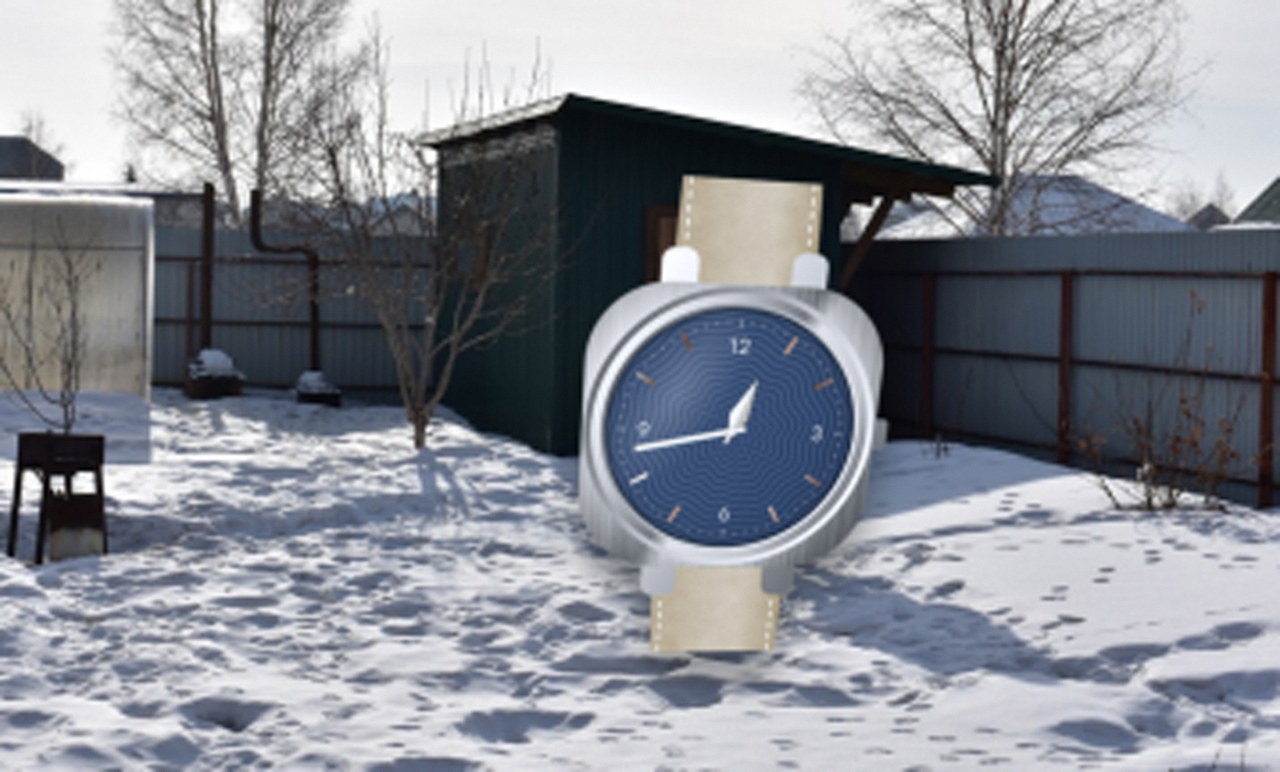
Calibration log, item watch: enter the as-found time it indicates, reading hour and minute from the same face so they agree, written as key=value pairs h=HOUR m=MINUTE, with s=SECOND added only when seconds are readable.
h=12 m=43
